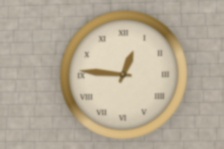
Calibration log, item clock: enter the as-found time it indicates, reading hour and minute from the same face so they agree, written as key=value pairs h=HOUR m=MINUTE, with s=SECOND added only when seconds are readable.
h=12 m=46
